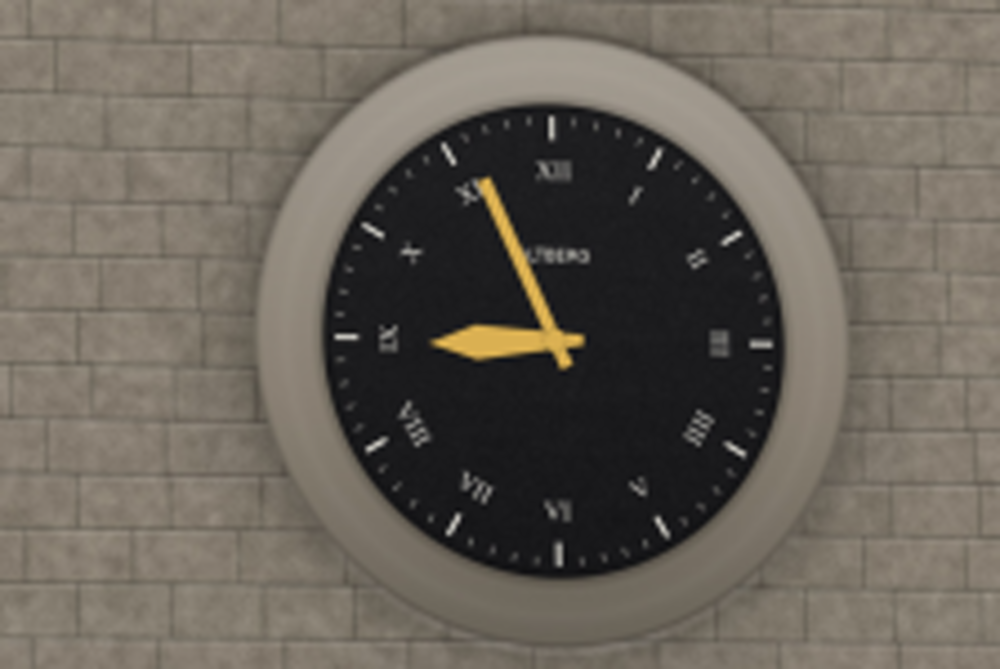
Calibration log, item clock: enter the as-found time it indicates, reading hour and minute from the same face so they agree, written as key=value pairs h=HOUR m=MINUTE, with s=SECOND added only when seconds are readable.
h=8 m=56
